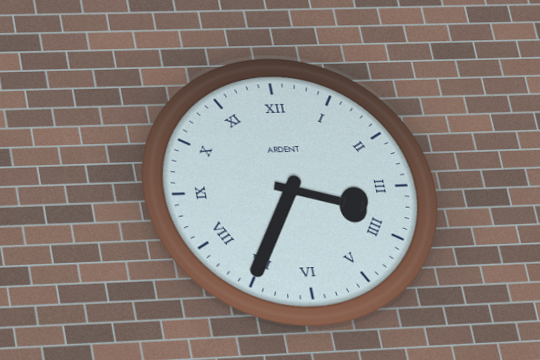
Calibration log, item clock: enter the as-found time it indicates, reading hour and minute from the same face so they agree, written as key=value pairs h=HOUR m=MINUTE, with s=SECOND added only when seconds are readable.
h=3 m=35
